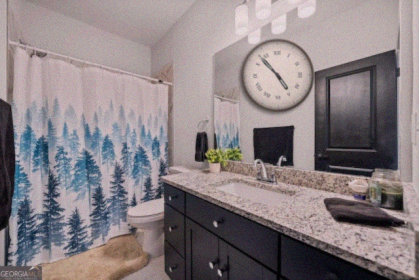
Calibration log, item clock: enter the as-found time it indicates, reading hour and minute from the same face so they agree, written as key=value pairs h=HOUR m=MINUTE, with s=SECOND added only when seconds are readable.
h=4 m=53
